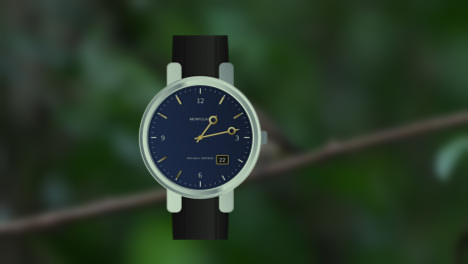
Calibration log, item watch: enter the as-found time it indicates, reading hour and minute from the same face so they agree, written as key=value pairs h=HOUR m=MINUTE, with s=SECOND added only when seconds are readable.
h=1 m=13
